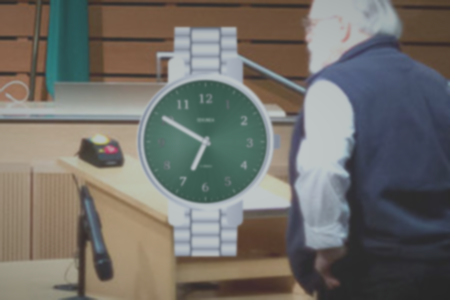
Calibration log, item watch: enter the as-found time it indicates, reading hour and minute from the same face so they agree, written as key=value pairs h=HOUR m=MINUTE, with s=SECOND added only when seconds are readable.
h=6 m=50
